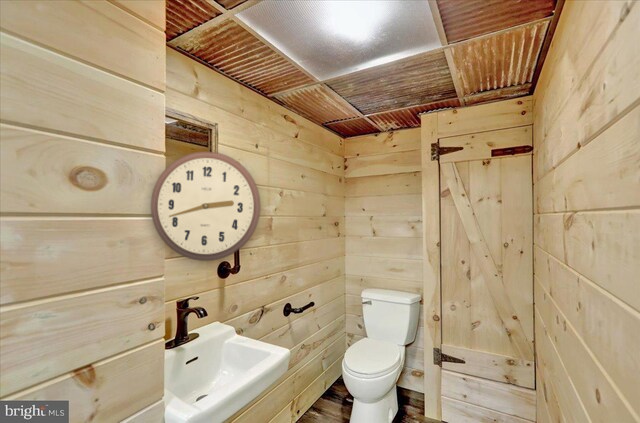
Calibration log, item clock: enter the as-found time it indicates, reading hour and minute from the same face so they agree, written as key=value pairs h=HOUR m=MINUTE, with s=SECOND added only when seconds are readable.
h=2 m=42
